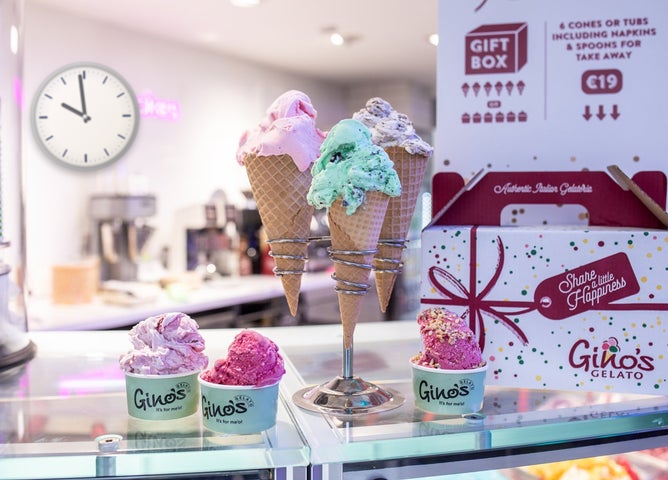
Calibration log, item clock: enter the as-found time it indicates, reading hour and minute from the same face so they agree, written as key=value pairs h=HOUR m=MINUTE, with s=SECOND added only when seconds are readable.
h=9 m=59
